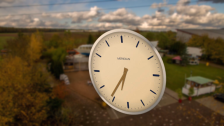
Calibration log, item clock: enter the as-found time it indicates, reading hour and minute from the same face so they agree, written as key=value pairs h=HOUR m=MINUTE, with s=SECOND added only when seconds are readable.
h=6 m=36
